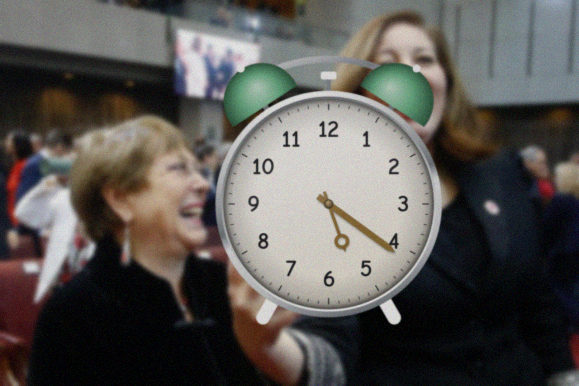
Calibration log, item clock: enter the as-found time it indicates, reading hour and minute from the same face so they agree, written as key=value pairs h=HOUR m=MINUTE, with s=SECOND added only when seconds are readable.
h=5 m=21
